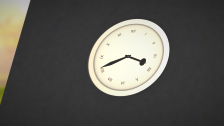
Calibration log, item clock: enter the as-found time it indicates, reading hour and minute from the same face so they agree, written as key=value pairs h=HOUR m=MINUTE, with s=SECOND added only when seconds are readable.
h=3 m=41
